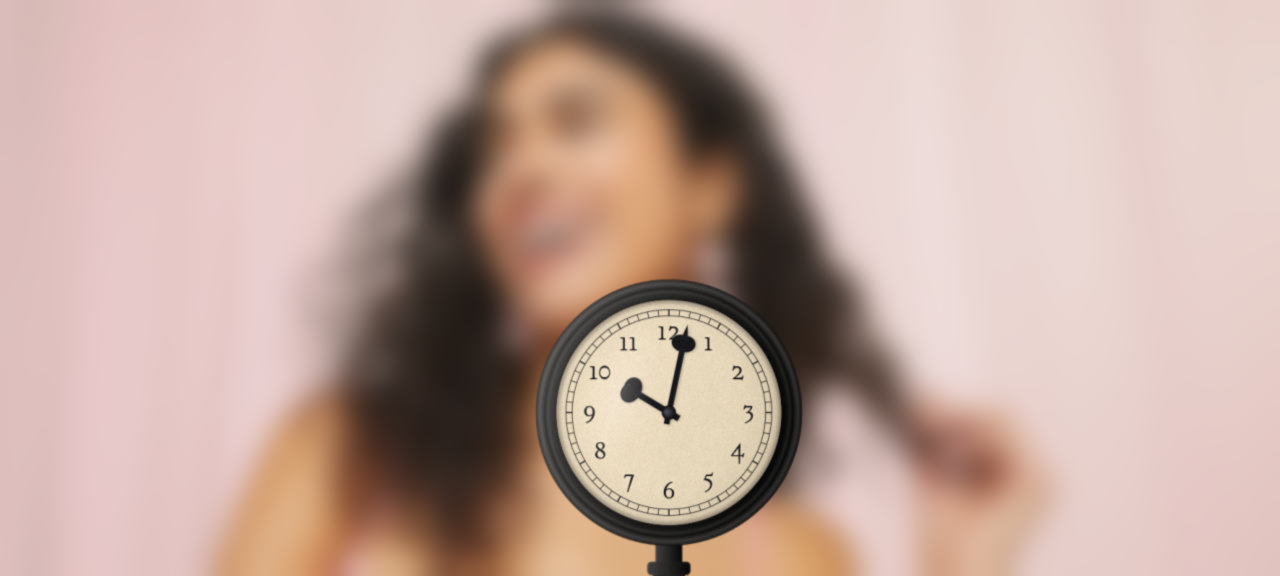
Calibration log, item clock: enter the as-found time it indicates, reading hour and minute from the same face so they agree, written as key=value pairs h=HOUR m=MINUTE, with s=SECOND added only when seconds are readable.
h=10 m=2
